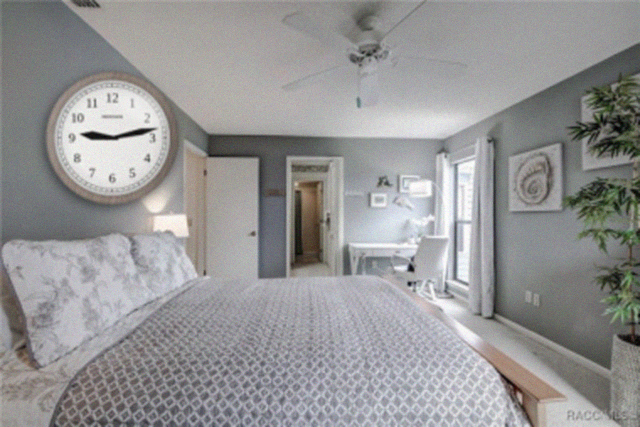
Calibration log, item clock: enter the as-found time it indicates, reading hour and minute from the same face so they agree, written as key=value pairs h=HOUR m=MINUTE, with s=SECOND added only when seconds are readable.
h=9 m=13
